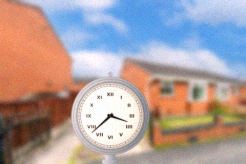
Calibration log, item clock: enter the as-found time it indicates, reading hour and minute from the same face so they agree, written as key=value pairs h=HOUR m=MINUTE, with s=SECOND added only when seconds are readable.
h=3 m=38
